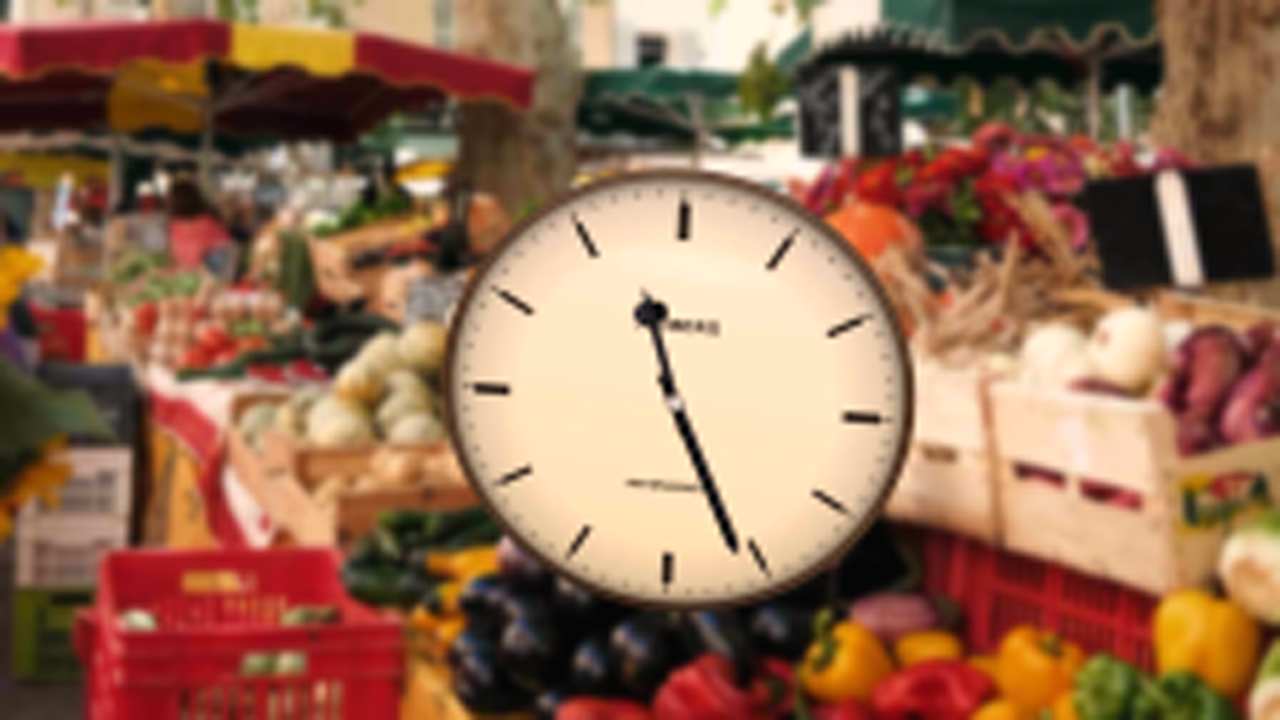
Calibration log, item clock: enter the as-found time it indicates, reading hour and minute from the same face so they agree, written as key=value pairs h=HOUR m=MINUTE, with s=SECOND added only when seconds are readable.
h=11 m=26
